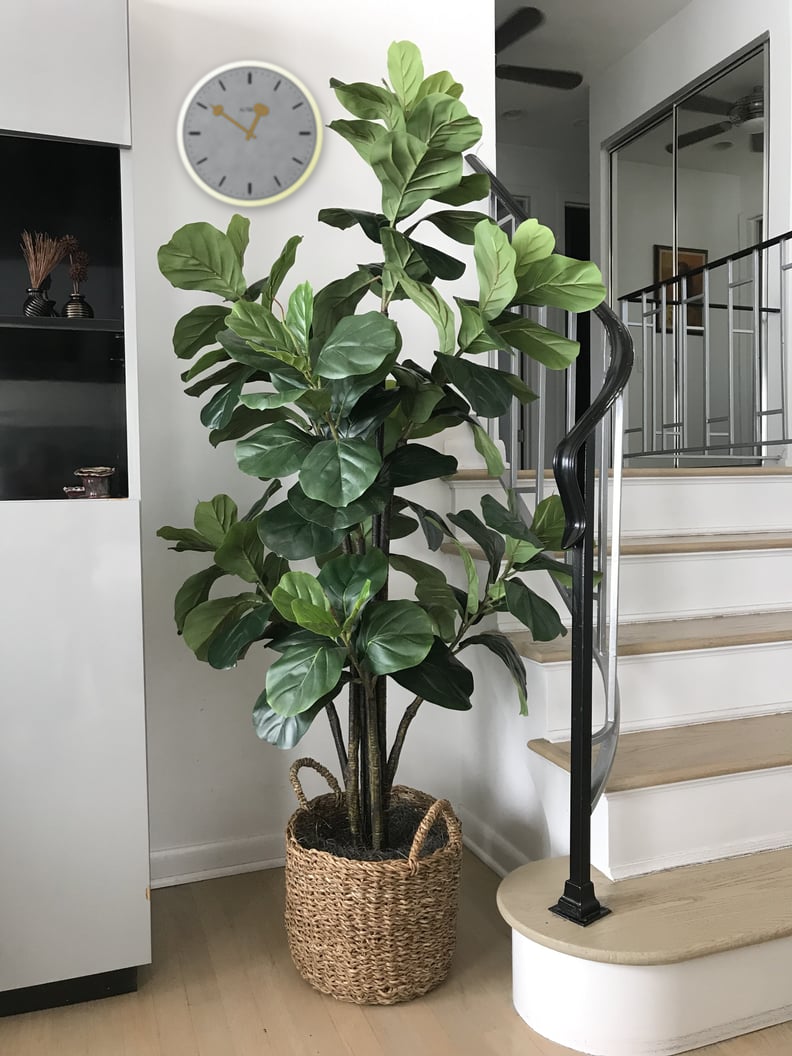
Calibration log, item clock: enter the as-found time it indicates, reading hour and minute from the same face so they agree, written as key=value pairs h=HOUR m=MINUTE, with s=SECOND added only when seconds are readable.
h=12 m=51
